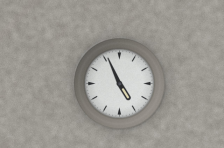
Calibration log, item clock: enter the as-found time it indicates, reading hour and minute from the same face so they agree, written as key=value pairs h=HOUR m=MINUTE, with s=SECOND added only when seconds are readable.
h=4 m=56
